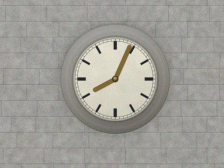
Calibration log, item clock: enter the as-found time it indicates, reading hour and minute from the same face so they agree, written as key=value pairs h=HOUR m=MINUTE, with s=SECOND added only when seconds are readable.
h=8 m=4
